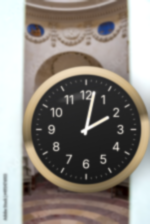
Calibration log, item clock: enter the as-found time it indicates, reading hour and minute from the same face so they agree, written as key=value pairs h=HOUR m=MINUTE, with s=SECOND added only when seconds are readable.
h=2 m=2
